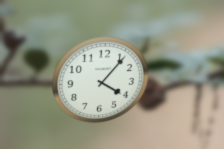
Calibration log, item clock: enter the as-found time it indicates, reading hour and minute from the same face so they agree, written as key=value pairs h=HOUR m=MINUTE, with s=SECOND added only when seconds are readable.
h=4 m=6
